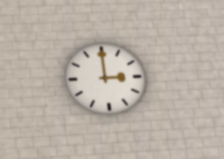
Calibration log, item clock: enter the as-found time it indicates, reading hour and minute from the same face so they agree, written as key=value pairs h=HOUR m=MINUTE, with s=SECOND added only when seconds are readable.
h=3 m=0
